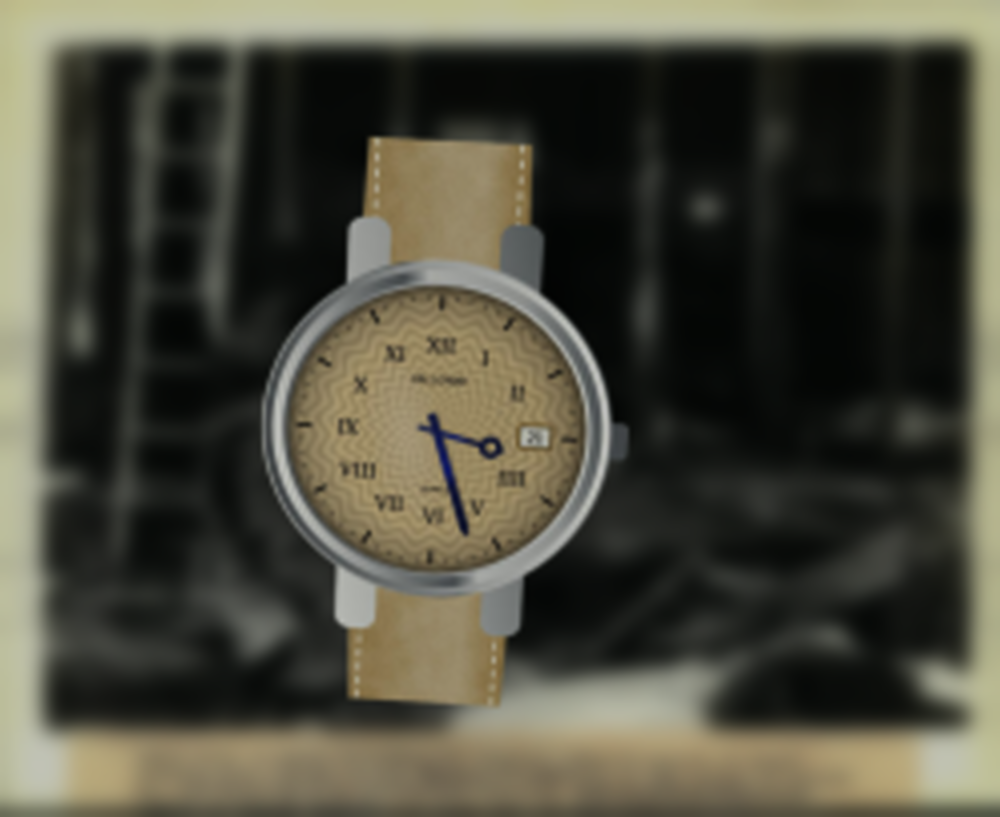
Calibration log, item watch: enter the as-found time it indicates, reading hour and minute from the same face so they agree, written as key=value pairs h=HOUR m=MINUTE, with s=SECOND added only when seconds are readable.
h=3 m=27
